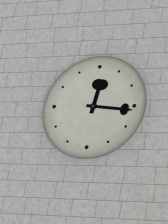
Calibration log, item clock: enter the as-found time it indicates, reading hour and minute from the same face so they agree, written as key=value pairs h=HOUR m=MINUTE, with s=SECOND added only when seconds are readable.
h=12 m=16
